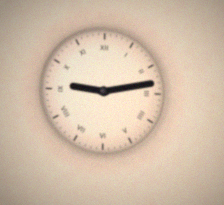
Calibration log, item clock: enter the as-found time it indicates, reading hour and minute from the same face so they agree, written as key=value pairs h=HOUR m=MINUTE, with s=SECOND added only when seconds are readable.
h=9 m=13
